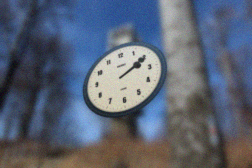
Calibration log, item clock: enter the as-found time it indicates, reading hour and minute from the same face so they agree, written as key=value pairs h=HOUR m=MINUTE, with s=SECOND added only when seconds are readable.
h=2 m=10
